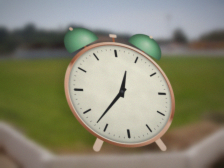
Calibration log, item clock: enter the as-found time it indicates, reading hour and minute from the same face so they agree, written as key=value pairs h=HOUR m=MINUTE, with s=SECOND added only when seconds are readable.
h=12 m=37
